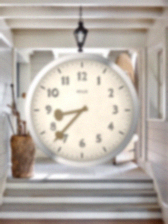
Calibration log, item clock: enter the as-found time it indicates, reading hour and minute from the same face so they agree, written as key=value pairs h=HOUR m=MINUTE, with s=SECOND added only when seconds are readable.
h=8 m=37
